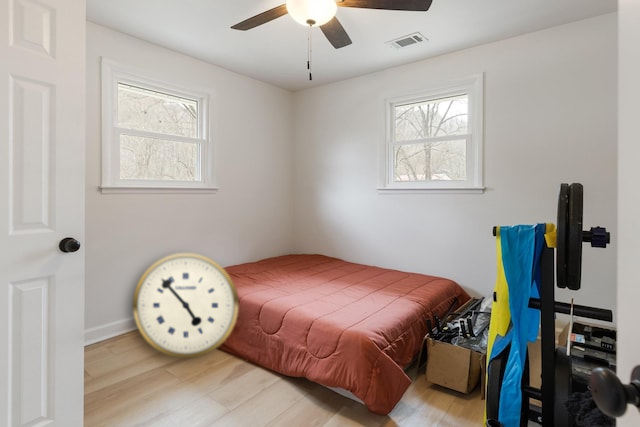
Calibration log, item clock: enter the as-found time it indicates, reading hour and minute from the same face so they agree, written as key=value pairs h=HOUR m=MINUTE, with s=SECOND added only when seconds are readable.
h=4 m=53
